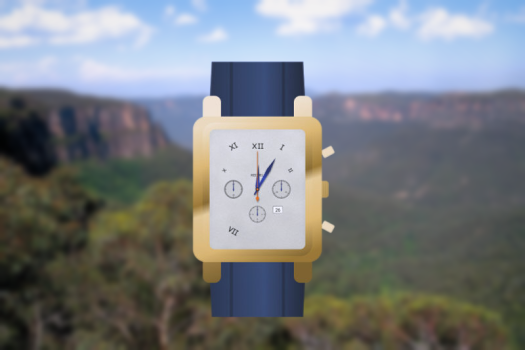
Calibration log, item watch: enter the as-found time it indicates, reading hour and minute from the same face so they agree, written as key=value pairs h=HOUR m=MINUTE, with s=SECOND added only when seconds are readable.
h=12 m=5
